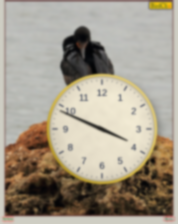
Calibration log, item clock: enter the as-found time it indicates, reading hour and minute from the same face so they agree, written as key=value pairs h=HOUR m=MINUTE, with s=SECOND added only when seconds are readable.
h=3 m=49
